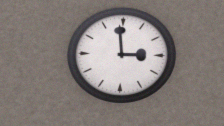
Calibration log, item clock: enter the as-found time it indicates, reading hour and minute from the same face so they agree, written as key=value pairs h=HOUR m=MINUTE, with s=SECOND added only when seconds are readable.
h=2 m=59
